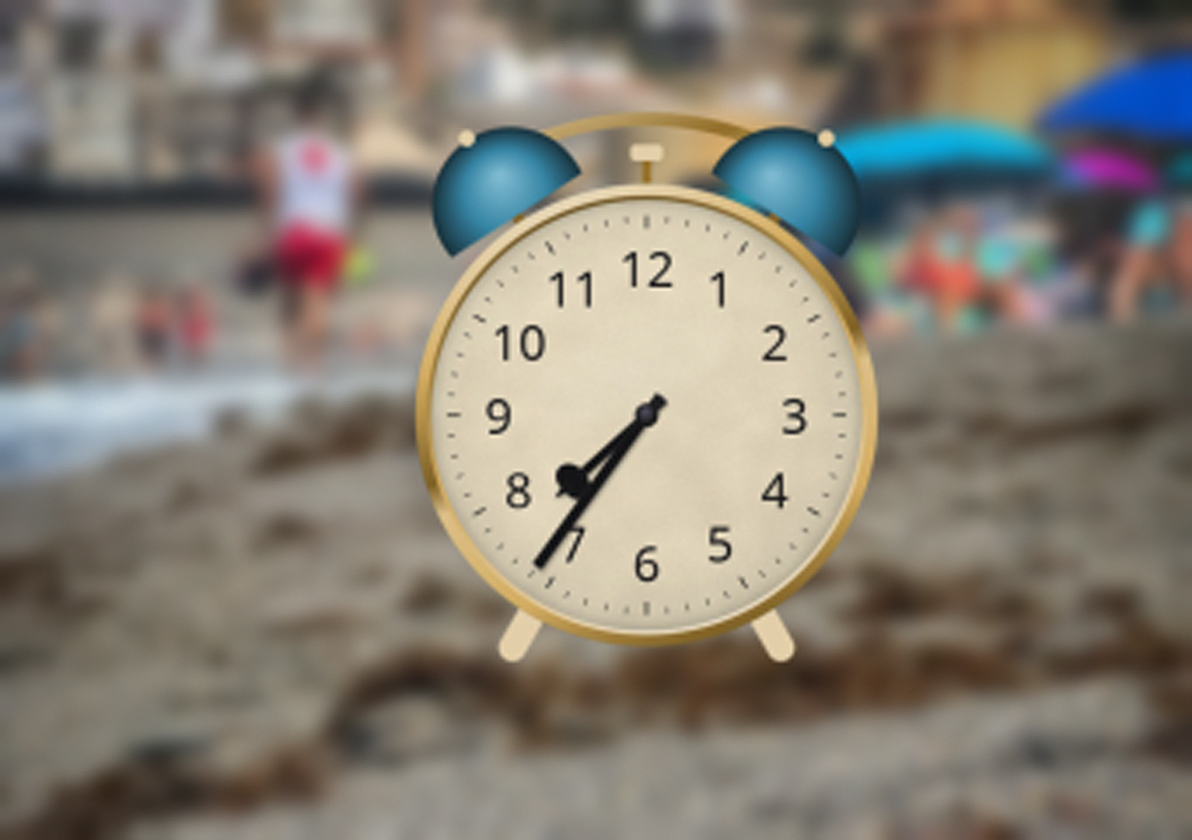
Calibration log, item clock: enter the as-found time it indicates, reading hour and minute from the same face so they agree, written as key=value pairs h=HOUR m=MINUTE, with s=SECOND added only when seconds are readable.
h=7 m=36
